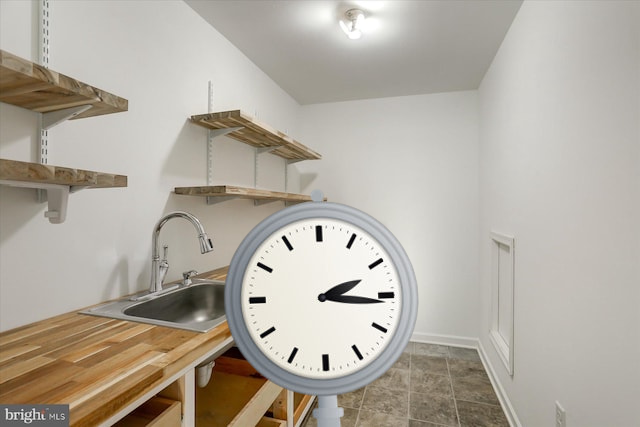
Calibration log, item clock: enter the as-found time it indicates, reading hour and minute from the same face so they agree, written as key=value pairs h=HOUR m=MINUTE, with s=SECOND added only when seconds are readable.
h=2 m=16
